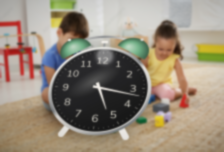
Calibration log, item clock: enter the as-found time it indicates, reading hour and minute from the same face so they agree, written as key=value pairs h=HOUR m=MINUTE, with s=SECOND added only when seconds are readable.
h=5 m=17
